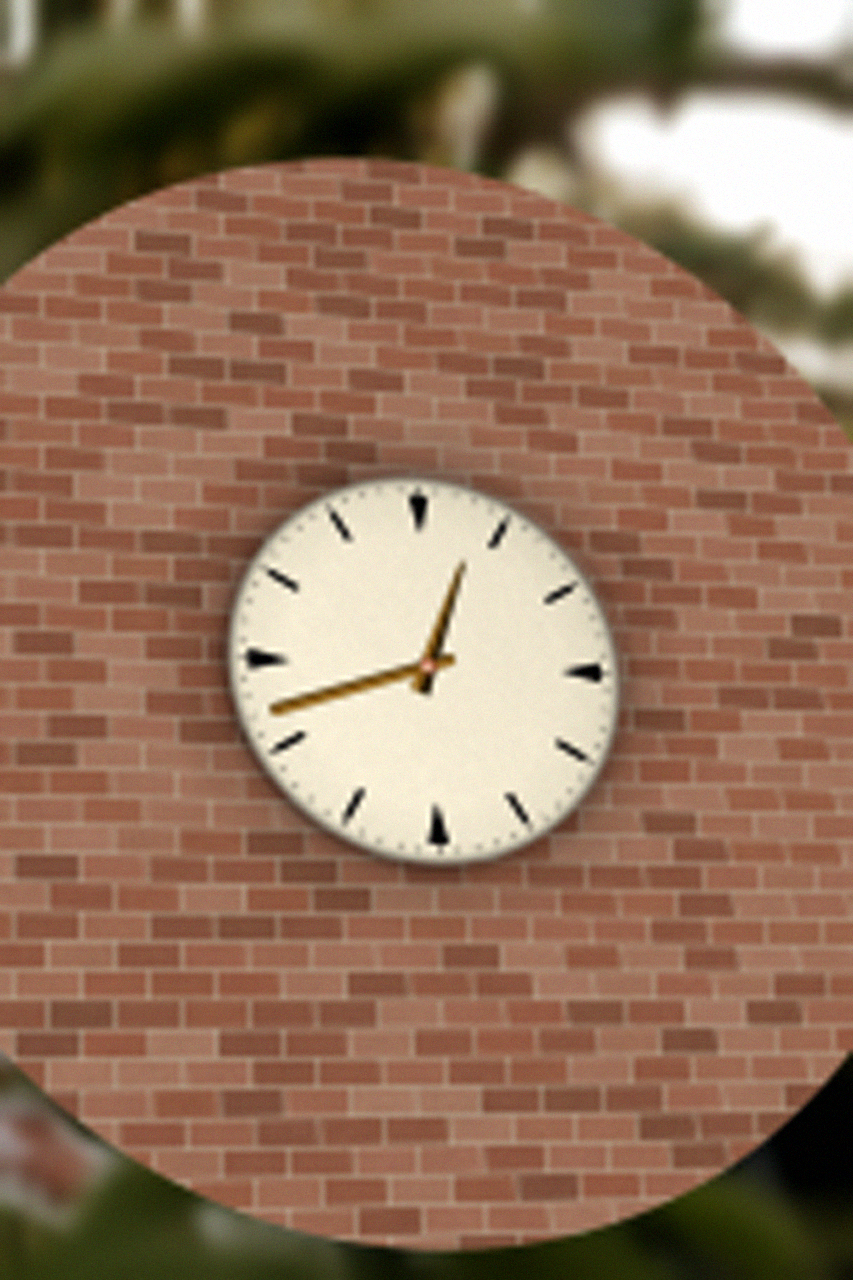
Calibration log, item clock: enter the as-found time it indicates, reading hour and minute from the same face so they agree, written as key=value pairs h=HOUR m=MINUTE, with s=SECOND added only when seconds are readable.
h=12 m=42
